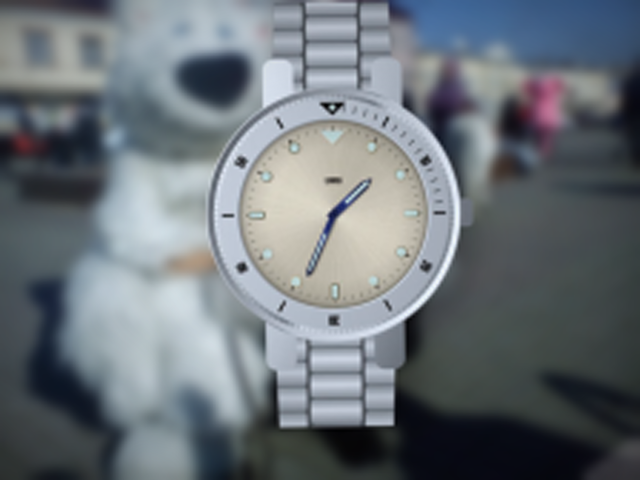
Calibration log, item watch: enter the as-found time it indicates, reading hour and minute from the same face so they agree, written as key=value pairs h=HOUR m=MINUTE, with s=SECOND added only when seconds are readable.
h=1 m=34
